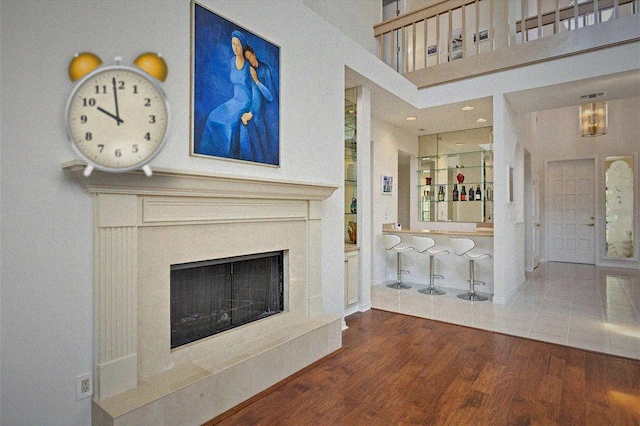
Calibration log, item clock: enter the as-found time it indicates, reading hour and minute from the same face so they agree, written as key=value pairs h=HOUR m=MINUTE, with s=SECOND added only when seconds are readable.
h=9 m=59
